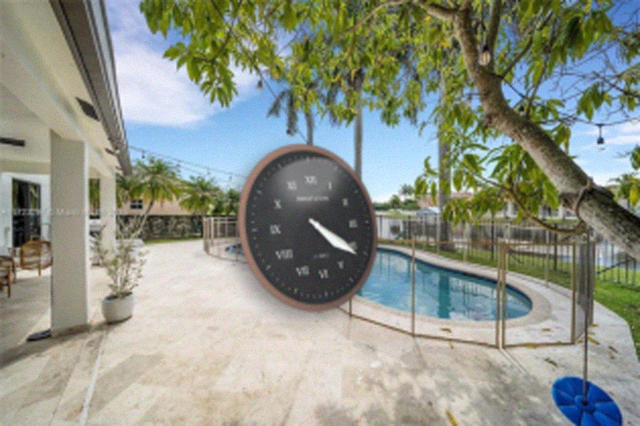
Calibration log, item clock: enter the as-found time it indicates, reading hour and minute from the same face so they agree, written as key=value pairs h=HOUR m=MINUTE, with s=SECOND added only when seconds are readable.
h=4 m=21
